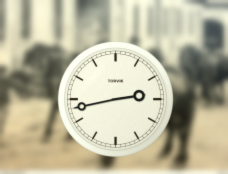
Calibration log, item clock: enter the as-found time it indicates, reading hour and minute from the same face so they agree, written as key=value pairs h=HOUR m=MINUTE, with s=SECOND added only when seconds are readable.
h=2 m=43
